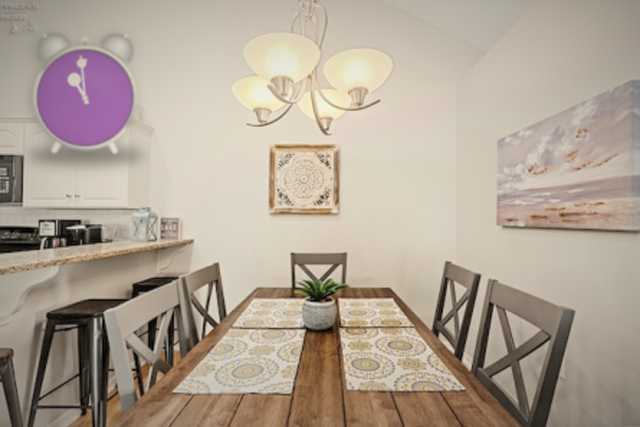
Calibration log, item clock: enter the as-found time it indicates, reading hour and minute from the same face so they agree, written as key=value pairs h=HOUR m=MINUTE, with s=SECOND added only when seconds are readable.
h=10 m=59
